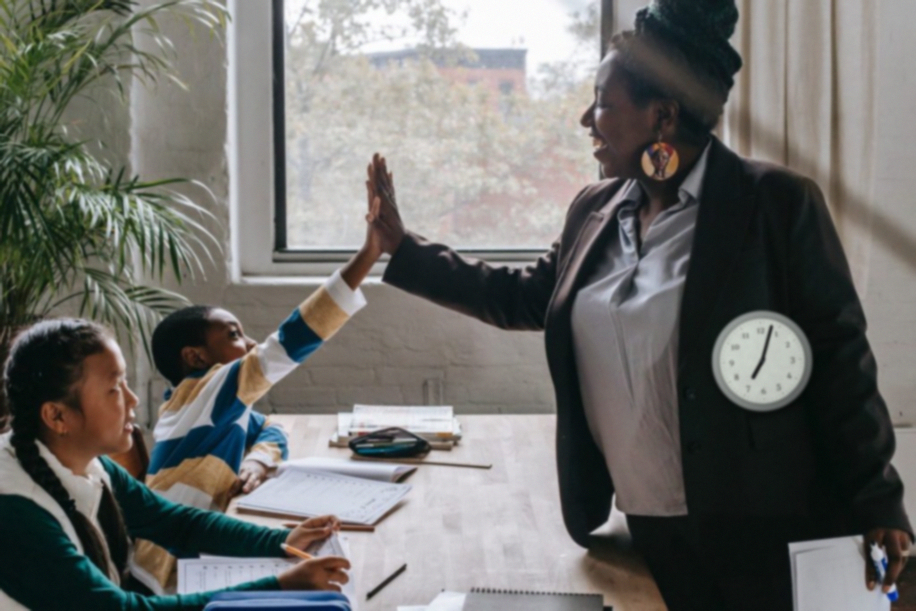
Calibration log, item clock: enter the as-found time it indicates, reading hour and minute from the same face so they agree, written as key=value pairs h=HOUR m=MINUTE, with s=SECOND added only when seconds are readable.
h=7 m=3
